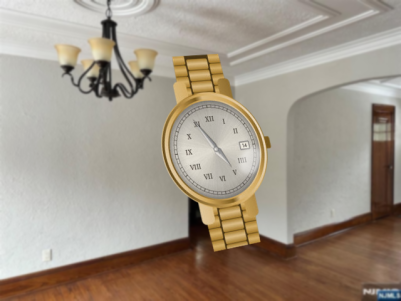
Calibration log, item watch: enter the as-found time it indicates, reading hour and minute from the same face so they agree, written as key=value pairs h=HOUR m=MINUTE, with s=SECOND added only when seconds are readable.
h=4 m=55
